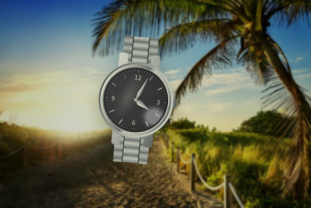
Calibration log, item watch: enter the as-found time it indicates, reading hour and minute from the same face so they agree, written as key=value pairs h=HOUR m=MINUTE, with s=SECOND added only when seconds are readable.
h=4 m=4
